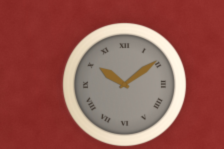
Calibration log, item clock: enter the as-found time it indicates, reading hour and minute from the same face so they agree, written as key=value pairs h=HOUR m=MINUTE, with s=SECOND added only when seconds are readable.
h=10 m=9
